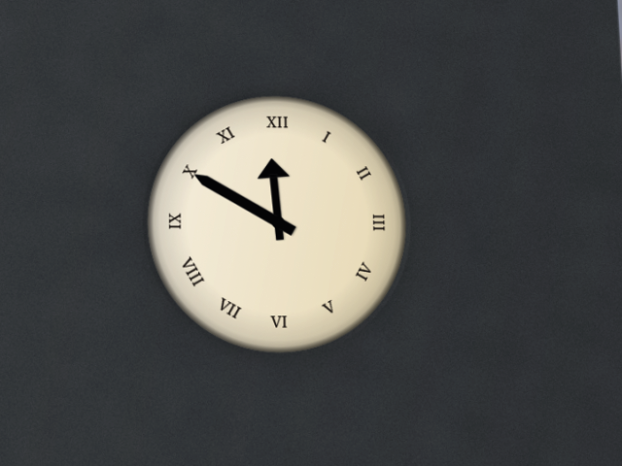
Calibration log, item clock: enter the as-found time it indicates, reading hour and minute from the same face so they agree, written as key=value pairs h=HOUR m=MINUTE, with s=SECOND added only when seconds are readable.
h=11 m=50
